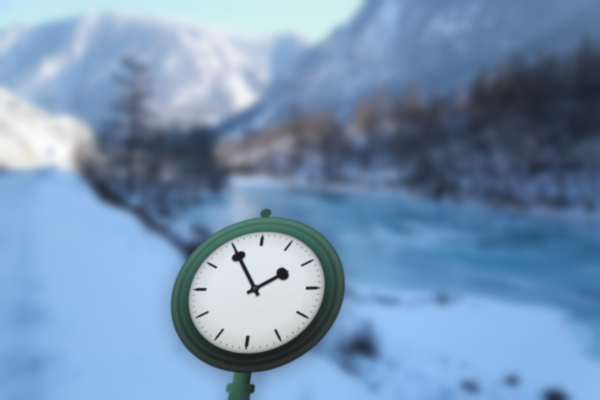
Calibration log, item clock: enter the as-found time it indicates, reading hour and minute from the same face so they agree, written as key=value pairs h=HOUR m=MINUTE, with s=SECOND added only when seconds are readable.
h=1 m=55
